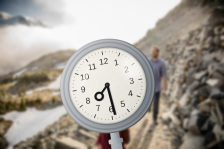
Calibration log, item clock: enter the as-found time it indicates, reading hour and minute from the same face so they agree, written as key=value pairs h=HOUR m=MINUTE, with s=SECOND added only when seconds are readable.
h=7 m=29
